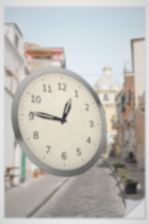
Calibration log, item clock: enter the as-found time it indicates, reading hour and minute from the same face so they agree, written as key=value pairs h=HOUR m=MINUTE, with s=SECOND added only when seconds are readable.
h=12 m=46
